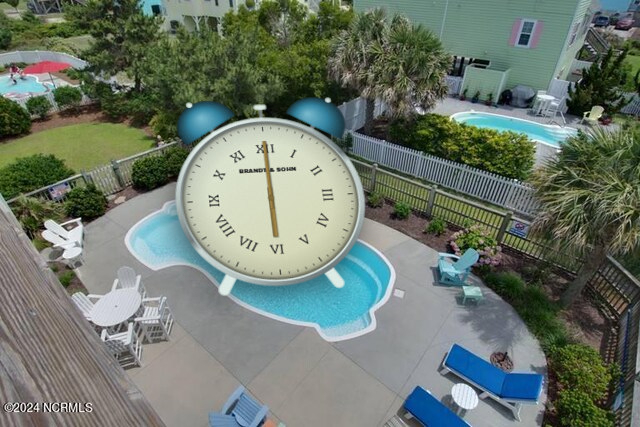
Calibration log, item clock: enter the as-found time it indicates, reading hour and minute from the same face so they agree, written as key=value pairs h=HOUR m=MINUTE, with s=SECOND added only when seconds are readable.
h=6 m=0
